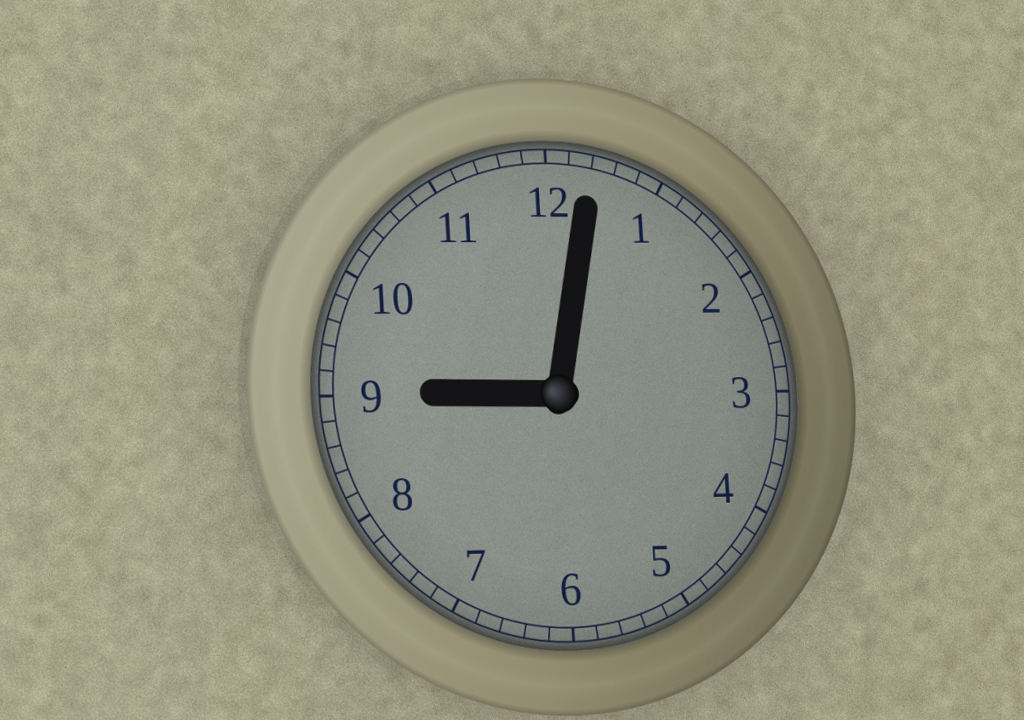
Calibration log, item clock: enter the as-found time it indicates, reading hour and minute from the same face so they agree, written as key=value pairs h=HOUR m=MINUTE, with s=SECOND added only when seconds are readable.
h=9 m=2
